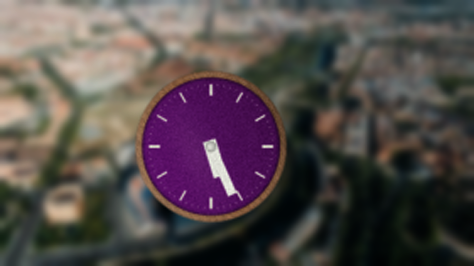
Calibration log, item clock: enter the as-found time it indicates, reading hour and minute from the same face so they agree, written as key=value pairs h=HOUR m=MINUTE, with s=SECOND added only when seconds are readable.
h=5 m=26
